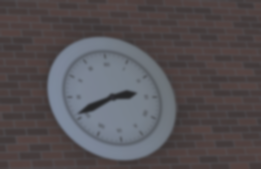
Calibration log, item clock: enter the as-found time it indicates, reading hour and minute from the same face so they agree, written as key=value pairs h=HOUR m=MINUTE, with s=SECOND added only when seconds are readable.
h=2 m=41
